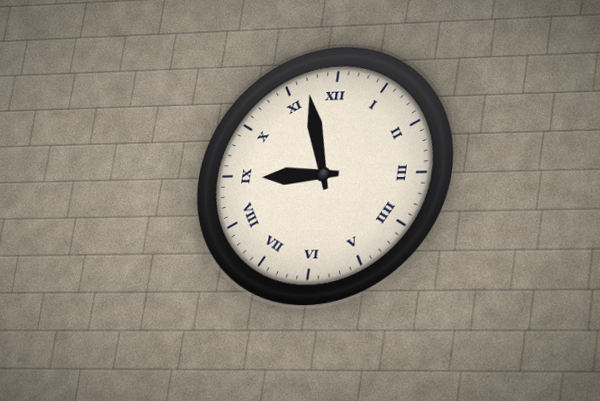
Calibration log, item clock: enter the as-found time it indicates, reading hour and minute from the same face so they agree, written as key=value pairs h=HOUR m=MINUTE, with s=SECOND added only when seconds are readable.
h=8 m=57
